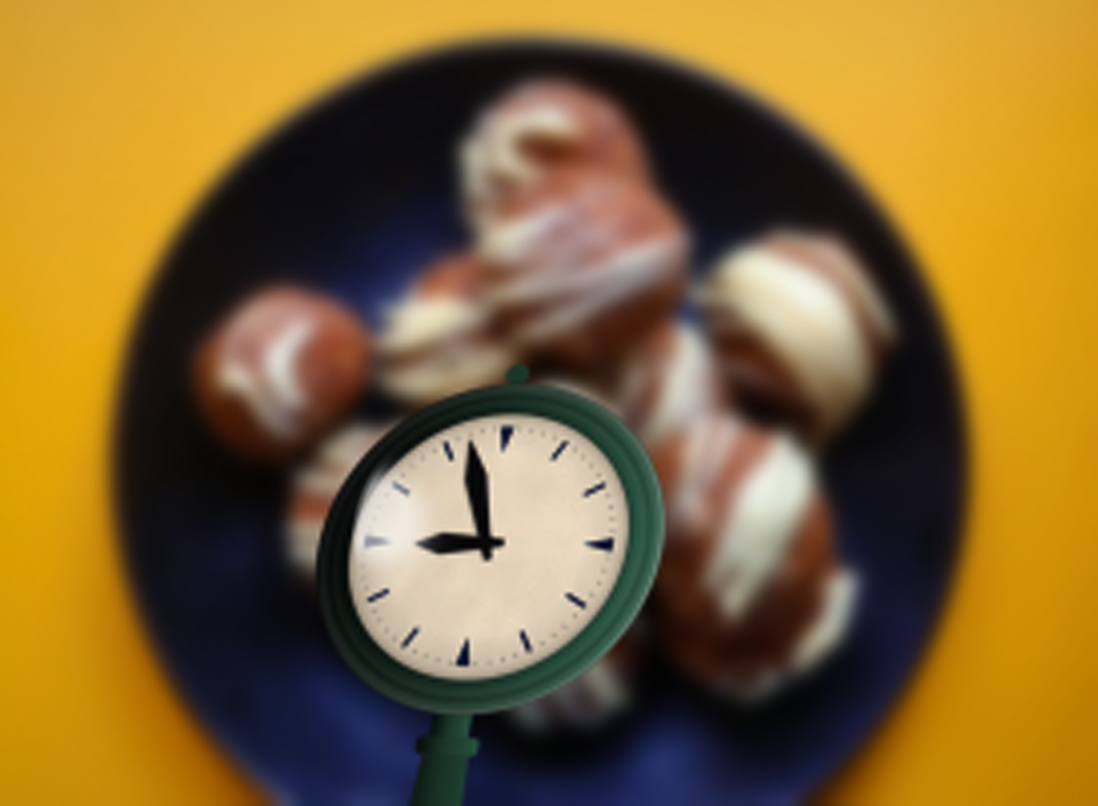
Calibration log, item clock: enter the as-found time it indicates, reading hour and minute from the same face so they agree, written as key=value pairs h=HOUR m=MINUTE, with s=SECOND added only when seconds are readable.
h=8 m=57
